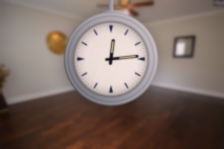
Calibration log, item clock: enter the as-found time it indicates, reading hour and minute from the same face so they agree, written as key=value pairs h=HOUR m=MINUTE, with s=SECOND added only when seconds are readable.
h=12 m=14
